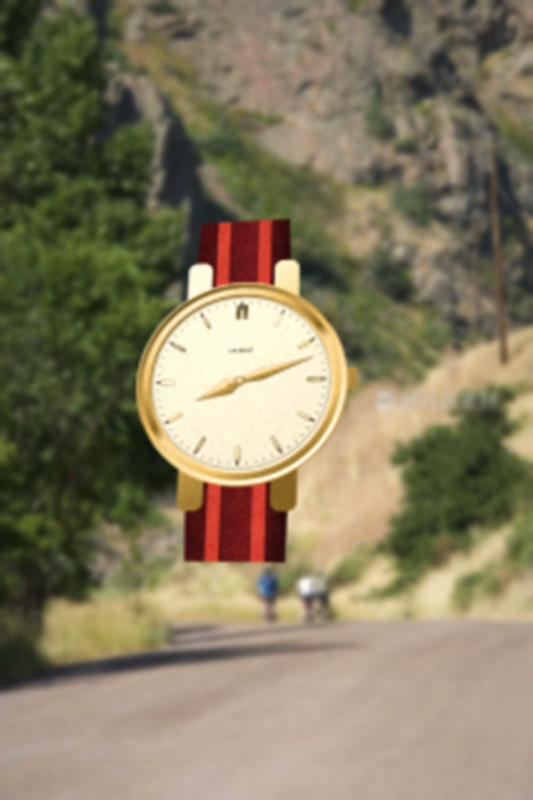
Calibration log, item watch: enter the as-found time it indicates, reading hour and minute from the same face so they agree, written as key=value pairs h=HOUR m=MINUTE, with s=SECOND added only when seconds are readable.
h=8 m=12
